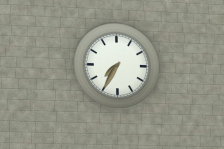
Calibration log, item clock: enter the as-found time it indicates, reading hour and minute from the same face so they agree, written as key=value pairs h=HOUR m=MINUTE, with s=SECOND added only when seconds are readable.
h=7 m=35
